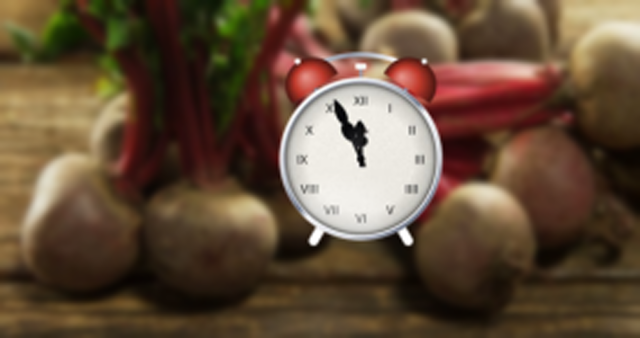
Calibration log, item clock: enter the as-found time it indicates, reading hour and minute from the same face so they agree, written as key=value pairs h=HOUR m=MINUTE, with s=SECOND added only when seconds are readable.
h=11 m=56
